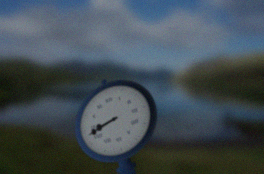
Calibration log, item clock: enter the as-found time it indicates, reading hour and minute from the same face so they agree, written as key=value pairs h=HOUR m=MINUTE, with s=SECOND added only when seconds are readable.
h=8 m=43
